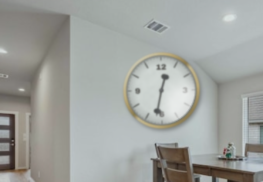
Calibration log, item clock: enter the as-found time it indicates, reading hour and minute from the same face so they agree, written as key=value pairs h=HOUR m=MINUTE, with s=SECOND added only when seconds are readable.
h=12 m=32
